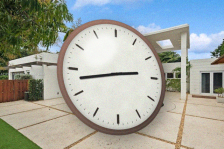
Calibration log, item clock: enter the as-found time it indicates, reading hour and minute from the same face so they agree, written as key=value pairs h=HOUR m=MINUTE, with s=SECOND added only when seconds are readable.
h=2 m=43
